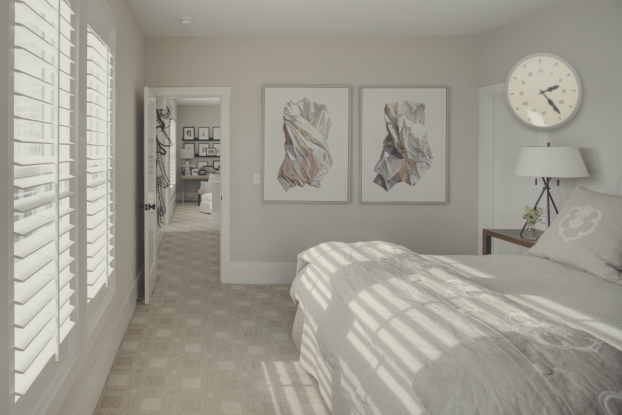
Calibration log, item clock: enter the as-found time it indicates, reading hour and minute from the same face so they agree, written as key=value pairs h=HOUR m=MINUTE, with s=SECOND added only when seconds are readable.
h=2 m=24
